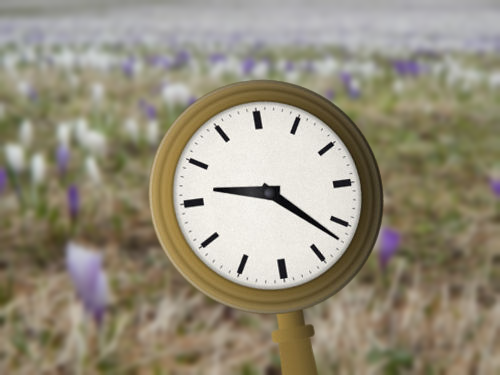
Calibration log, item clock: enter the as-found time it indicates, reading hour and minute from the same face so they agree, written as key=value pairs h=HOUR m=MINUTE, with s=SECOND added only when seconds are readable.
h=9 m=22
